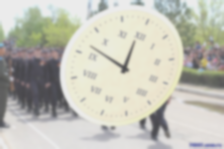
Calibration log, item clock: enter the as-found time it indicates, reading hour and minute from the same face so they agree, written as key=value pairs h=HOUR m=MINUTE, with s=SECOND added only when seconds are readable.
h=11 m=47
